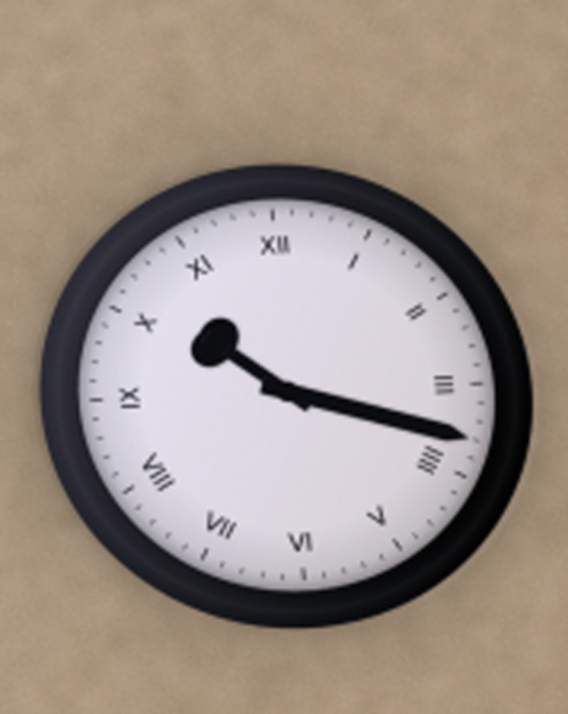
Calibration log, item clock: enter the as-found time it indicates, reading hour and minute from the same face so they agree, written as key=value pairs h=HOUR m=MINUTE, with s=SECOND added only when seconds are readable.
h=10 m=18
